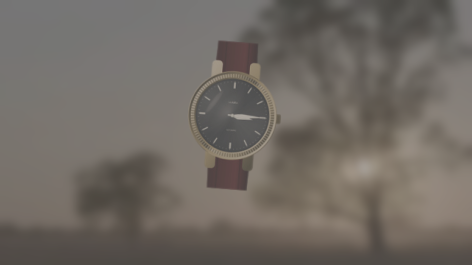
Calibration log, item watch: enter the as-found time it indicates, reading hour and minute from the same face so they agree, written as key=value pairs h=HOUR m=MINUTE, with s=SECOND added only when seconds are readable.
h=3 m=15
